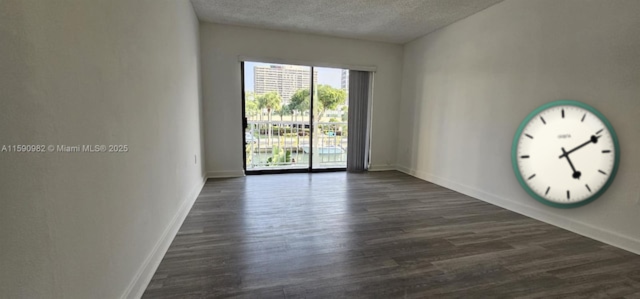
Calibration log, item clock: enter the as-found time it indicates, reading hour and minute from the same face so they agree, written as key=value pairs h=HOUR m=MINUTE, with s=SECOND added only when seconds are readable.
h=5 m=11
